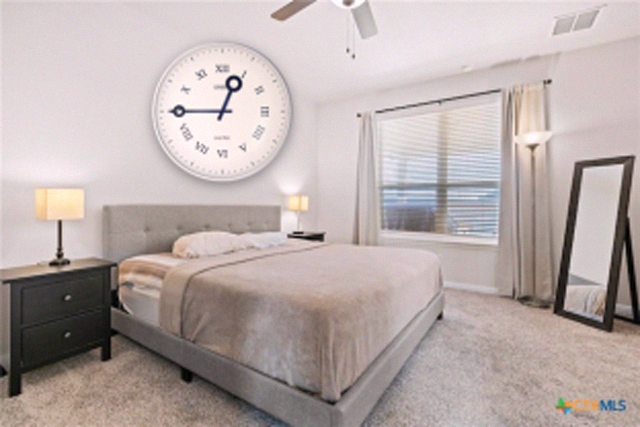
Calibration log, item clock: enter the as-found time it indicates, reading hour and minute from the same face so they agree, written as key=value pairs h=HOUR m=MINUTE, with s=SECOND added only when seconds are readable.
h=12 m=45
